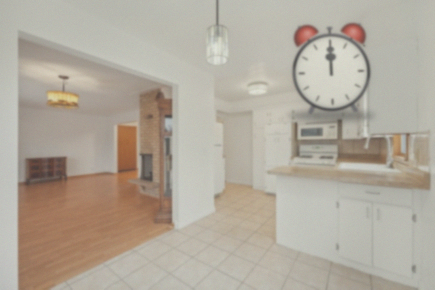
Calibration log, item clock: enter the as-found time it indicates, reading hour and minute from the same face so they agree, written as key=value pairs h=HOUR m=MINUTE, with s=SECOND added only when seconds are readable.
h=12 m=0
